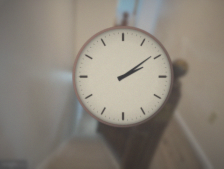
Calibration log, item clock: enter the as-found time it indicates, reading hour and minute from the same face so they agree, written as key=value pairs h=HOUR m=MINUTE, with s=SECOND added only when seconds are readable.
h=2 m=9
